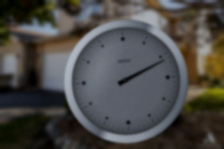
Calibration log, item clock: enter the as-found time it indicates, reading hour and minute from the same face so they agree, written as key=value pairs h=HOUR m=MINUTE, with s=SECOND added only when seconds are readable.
h=2 m=11
